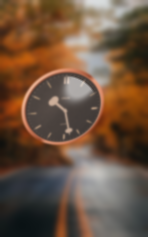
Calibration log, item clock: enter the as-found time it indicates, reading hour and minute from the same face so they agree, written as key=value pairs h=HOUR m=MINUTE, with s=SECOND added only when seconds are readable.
h=10 m=28
